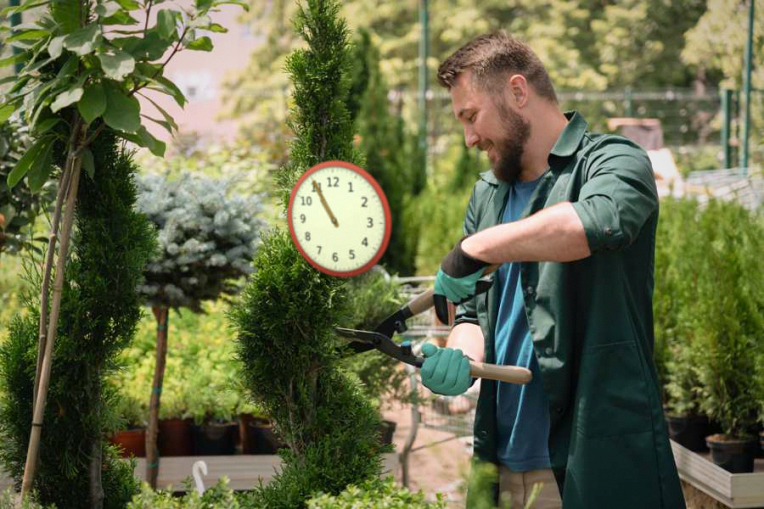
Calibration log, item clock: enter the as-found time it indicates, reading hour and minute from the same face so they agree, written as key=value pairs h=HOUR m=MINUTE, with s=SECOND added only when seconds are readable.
h=10 m=55
